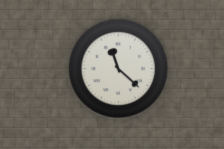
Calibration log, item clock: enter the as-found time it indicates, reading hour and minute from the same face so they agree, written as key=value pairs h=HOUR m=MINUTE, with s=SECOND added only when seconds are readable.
h=11 m=22
